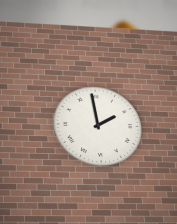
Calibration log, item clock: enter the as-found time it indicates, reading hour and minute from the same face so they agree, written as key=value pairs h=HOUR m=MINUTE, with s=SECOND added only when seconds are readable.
h=1 m=59
